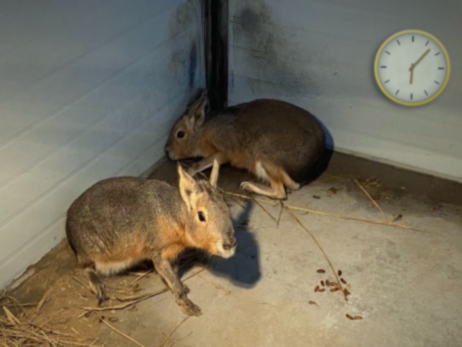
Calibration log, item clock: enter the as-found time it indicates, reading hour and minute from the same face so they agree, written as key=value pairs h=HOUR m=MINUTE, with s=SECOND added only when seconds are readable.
h=6 m=7
